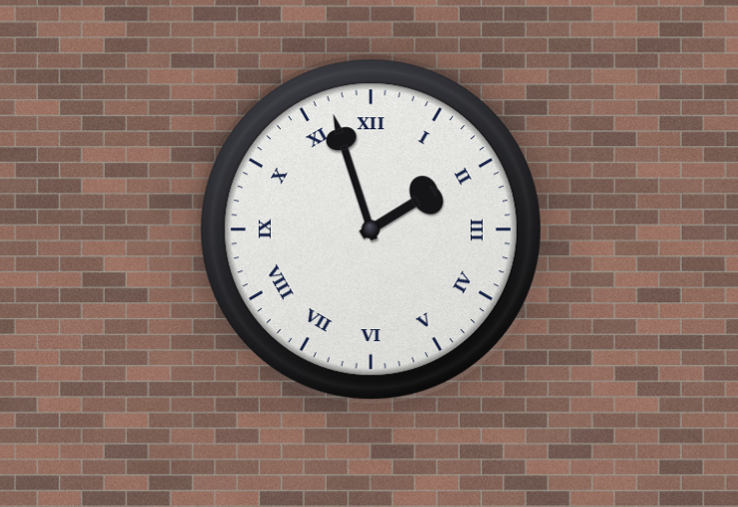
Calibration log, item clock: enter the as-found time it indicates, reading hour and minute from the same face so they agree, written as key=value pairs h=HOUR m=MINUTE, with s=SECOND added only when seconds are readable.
h=1 m=57
